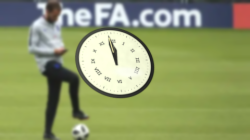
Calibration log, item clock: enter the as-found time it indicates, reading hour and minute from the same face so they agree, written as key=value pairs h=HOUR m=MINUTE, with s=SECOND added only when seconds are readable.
h=11 m=59
